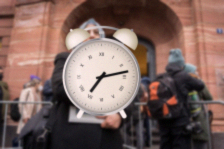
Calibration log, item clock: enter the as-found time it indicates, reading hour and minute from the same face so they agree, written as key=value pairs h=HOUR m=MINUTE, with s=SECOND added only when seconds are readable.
h=7 m=13
